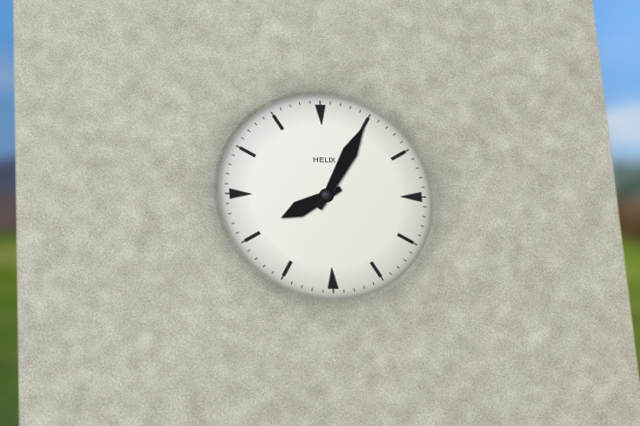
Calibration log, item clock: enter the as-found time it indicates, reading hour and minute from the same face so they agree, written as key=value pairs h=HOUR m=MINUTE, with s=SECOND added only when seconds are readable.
h=8 m=5
